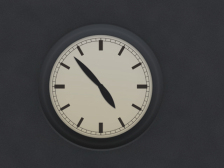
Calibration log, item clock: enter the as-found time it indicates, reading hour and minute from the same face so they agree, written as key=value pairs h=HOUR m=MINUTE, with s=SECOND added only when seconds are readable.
h=4 m=53
